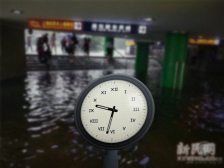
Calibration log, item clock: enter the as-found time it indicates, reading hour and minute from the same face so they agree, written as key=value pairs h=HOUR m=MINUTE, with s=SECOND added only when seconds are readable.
h=9 m=32
